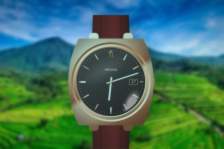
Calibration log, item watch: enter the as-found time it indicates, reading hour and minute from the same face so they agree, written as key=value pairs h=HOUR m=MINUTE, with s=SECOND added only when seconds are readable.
h=6 m=12
